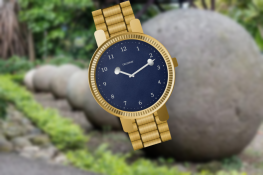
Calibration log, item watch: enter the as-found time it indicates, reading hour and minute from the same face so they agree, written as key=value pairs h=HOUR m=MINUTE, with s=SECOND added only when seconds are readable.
h=10 m=12
